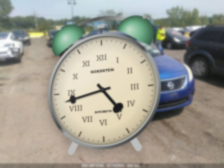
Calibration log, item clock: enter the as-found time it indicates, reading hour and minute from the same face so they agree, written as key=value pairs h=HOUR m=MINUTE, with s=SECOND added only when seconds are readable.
h=4 m=43
